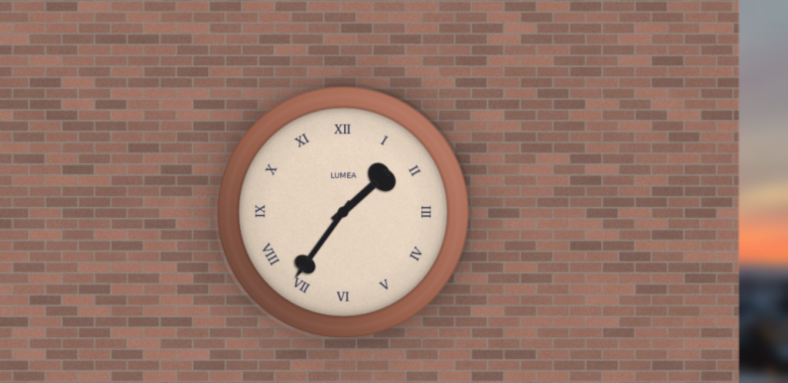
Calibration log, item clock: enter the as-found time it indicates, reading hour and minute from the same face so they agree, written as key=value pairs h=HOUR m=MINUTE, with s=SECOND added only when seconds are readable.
h=1 m=36
